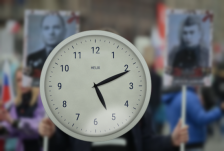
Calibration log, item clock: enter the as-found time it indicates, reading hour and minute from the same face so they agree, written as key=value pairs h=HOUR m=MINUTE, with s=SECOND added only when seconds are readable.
h=5 m=11
